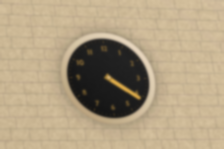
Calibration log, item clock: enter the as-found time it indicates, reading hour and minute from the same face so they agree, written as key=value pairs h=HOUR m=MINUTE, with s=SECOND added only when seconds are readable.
h=4 m=21
